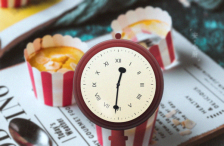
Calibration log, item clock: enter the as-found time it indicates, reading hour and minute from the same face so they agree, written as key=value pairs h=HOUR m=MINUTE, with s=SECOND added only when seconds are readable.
h=12 m=31
